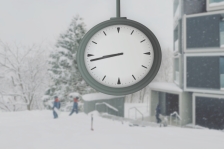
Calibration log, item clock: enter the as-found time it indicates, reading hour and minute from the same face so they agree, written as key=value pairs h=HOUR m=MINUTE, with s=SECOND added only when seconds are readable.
h=8 m=43
